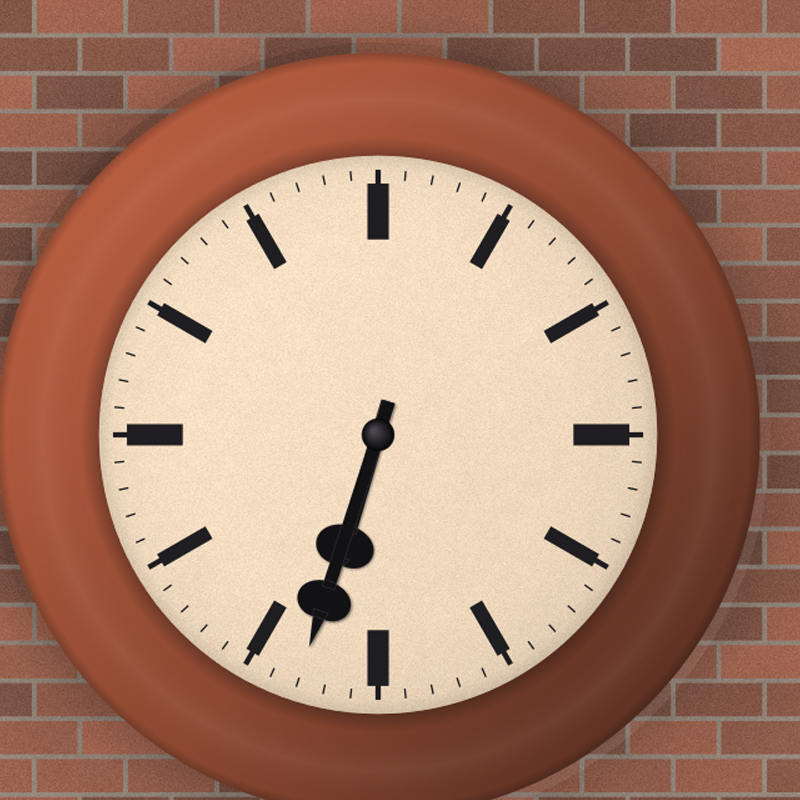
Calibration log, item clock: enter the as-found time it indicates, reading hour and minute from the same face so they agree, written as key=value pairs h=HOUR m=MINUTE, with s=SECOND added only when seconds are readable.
h=6 m=33
